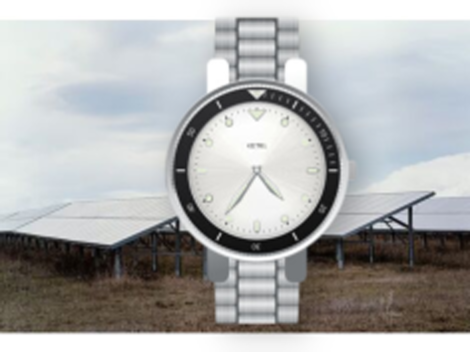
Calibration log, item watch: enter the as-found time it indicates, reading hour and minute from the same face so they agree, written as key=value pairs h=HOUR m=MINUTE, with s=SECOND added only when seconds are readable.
h=4 m=36
